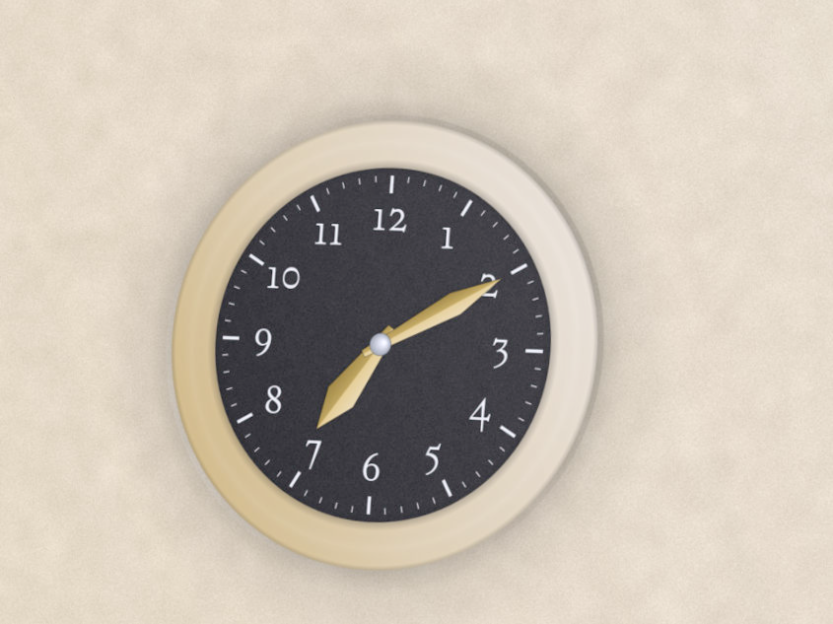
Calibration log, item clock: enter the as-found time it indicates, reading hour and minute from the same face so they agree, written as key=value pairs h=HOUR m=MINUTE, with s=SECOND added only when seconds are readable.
h=7 m=10
